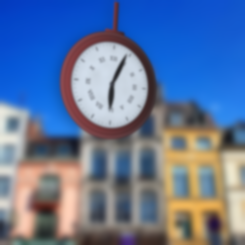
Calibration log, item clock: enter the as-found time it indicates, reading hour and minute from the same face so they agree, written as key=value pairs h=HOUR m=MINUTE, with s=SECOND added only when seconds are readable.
h=6 m=4
